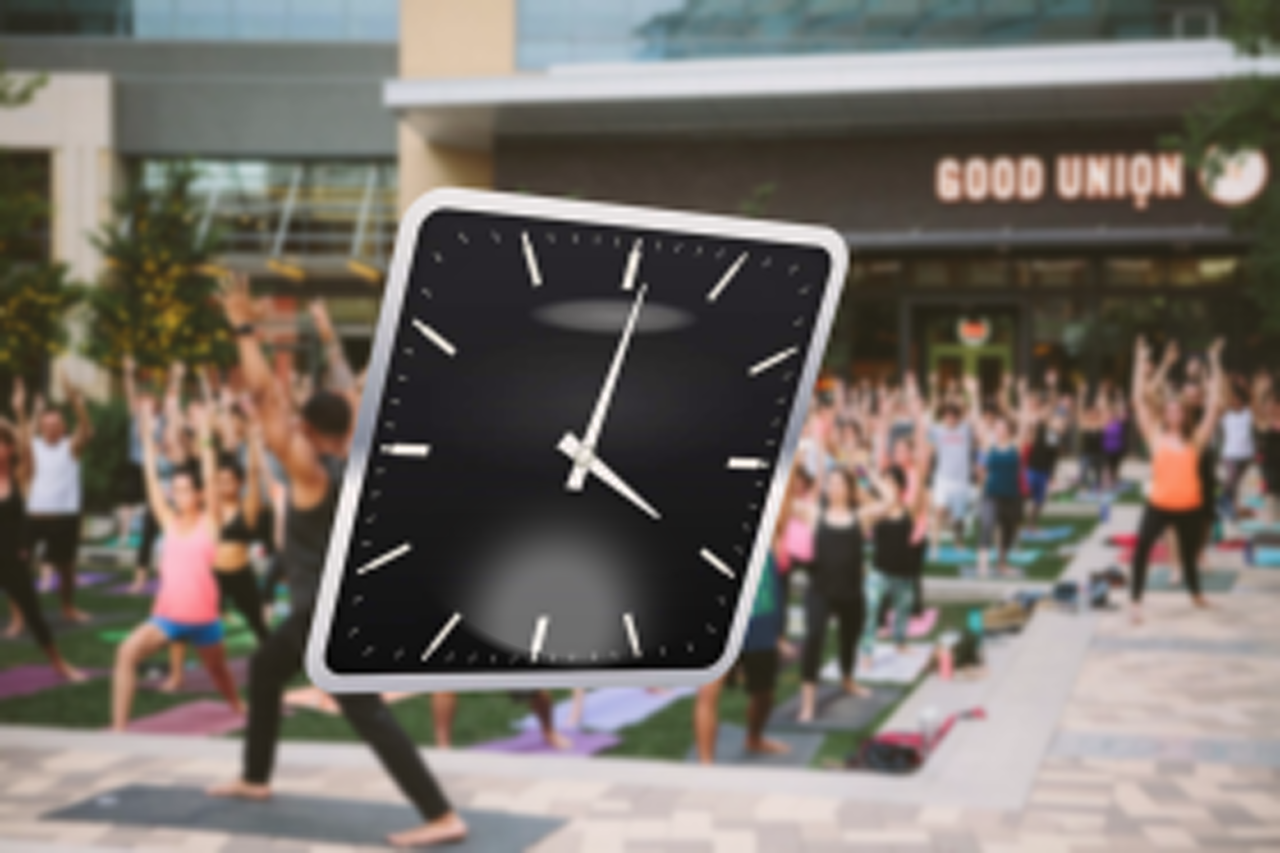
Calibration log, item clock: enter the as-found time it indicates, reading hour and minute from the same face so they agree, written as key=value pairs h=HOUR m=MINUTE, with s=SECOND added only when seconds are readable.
h=4 m=1
